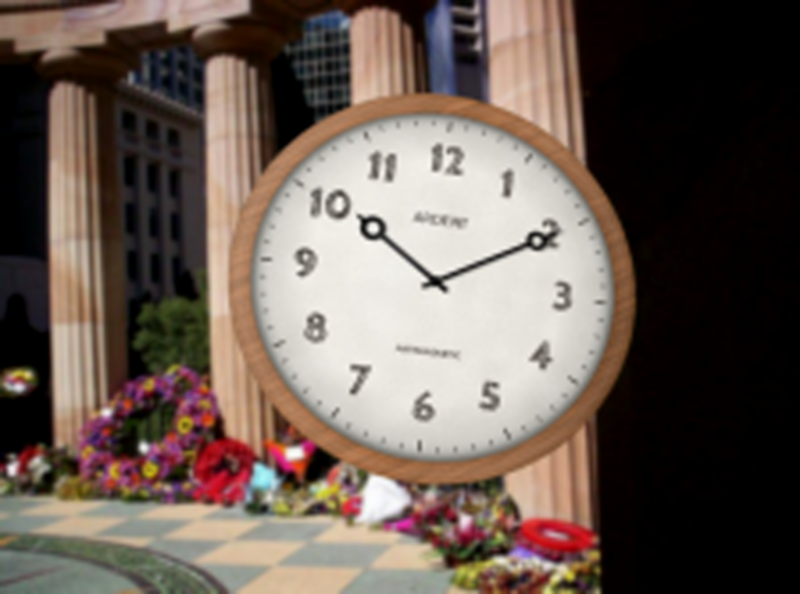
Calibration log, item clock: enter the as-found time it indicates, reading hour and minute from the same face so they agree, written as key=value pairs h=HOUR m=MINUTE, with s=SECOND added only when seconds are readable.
h=10 m=10
